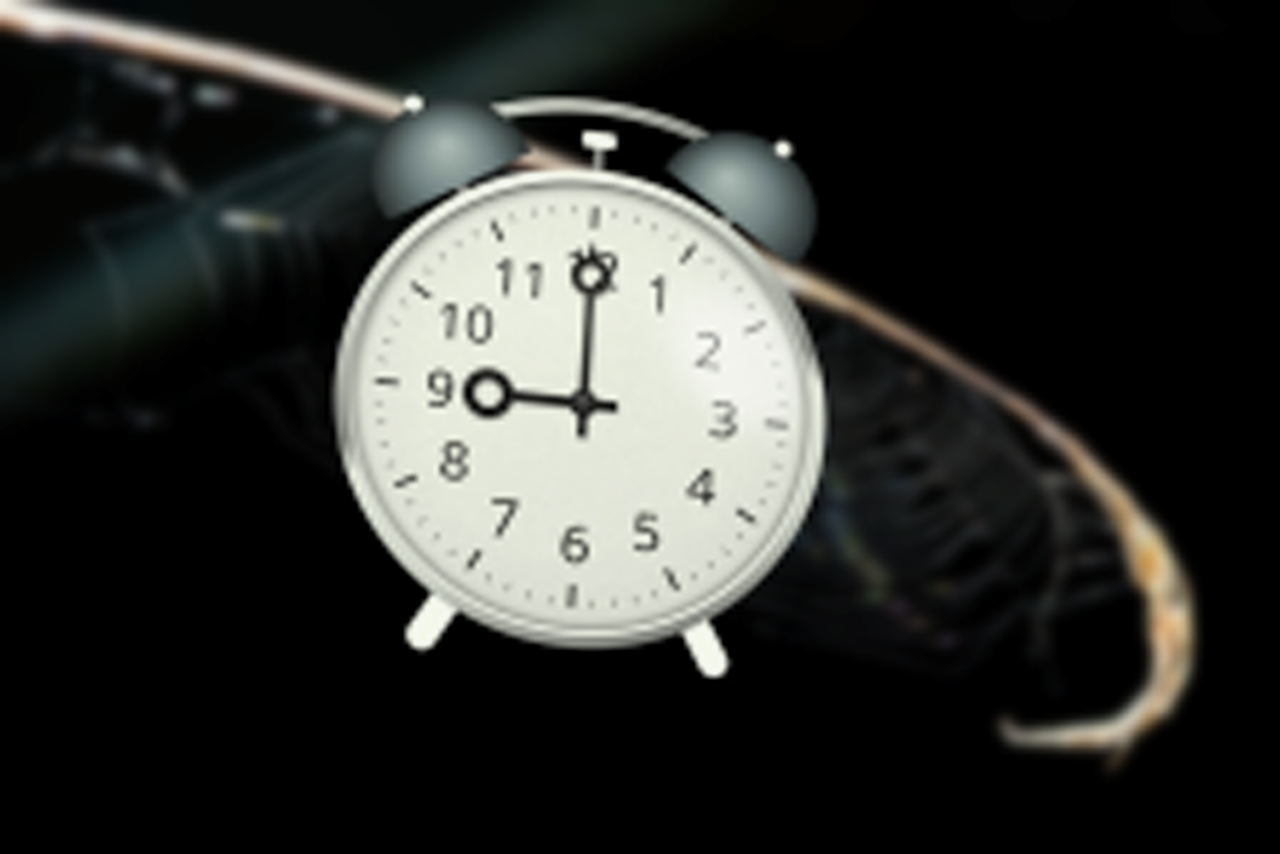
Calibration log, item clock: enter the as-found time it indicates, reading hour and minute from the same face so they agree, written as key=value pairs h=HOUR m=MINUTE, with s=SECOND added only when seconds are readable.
h=9 m=0
